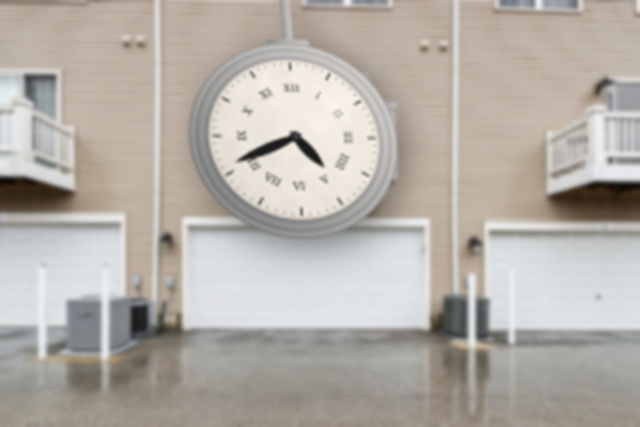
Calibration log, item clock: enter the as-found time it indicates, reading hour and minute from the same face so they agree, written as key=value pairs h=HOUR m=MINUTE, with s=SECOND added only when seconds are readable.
h=4 m=41
